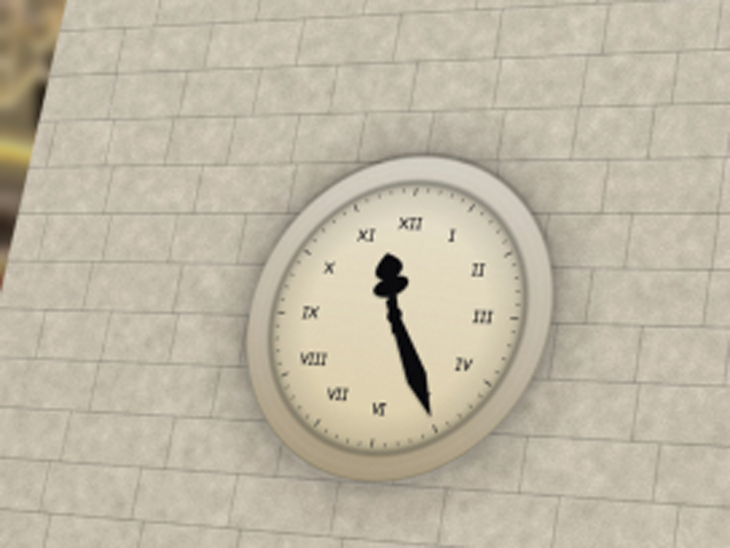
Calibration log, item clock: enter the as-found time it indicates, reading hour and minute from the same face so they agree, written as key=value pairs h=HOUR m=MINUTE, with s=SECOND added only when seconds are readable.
h=11 m=25
